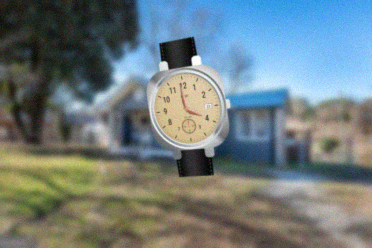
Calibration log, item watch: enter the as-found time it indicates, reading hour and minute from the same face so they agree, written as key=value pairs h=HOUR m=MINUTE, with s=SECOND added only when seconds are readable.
h=3 m=59
